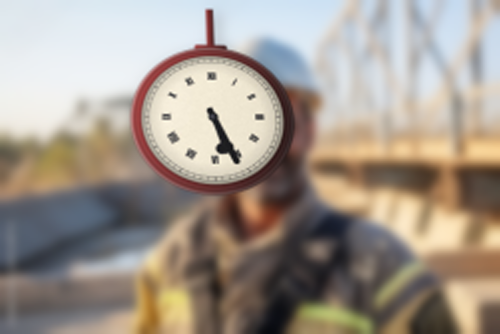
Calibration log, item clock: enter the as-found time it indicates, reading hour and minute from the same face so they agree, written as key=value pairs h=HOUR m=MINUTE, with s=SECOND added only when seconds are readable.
h=5 m=26
